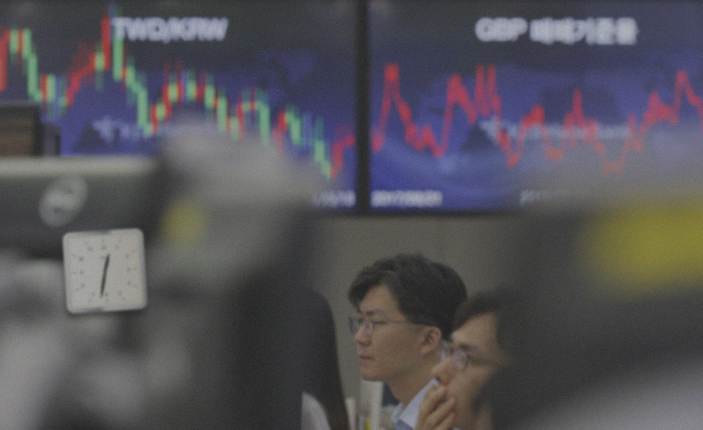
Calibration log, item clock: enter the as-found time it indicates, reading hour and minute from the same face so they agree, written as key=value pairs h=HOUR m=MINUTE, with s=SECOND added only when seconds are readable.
h=12 m=32
